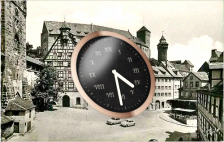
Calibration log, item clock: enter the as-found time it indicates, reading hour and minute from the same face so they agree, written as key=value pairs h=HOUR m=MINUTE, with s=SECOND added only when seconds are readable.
h=4 m=31
